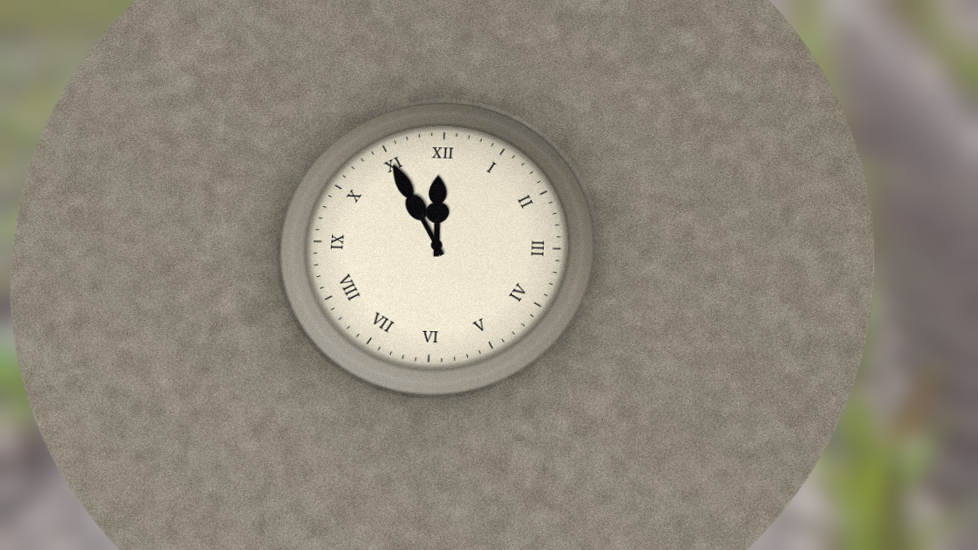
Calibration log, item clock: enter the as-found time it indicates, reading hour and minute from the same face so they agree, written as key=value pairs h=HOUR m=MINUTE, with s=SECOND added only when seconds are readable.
h=11 m=55
